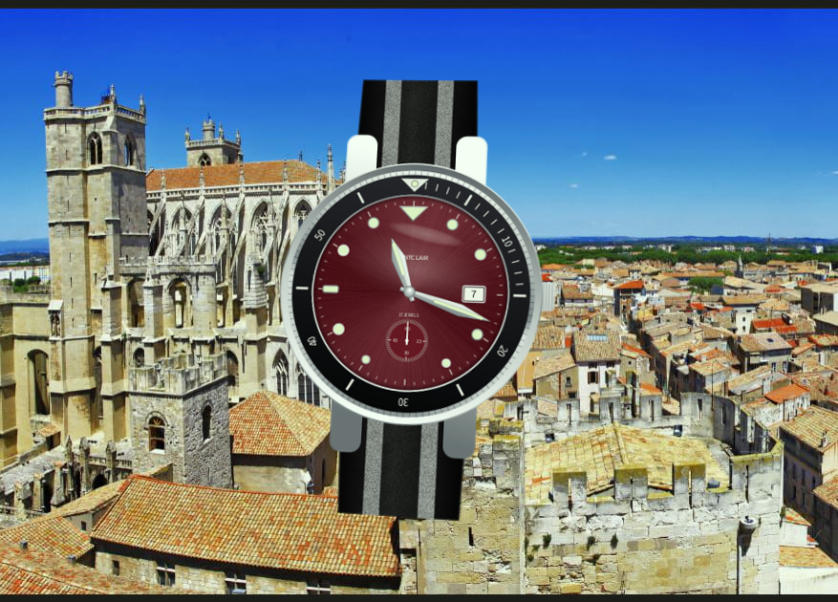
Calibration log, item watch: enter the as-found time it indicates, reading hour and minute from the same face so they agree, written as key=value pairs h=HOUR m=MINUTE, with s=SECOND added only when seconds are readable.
h=11 m=18
